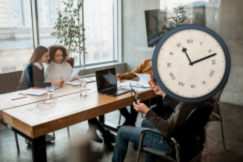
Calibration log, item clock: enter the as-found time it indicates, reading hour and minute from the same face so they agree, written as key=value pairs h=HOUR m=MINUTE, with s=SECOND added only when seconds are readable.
h=11 m=12
